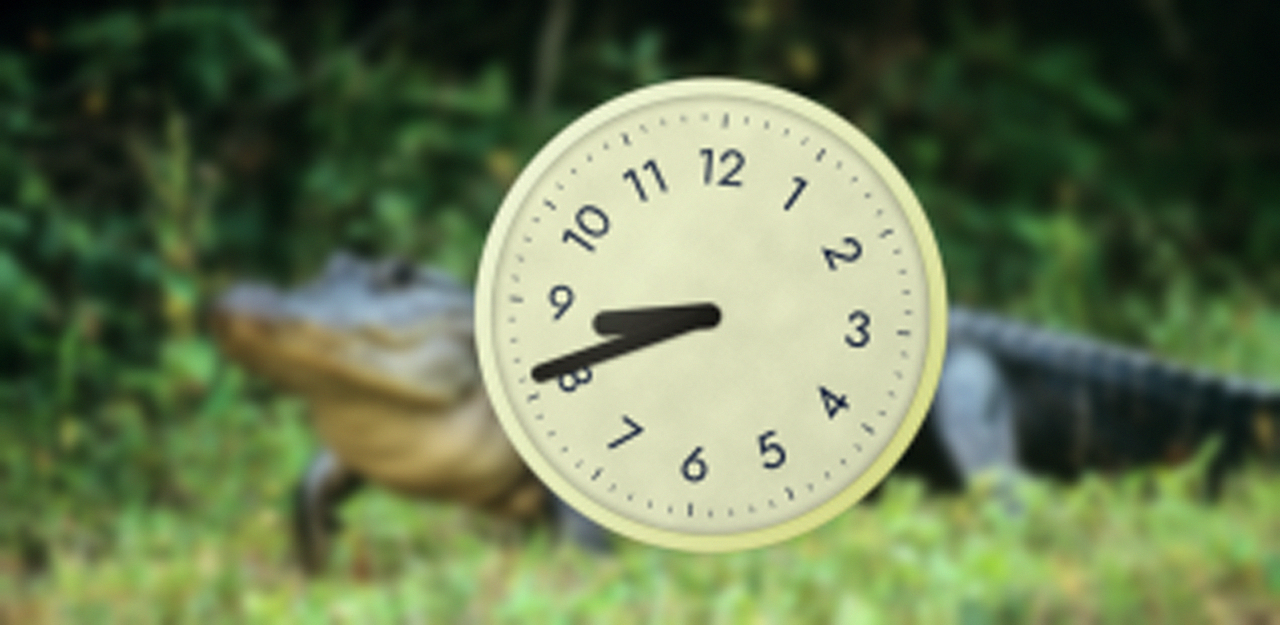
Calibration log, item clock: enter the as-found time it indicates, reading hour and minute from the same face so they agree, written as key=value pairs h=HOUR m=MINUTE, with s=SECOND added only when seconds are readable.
h=8 m=41
